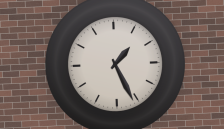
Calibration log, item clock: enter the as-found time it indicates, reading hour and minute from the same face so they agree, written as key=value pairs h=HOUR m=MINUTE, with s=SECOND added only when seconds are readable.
h=1 m=26
